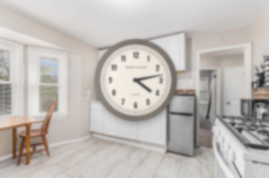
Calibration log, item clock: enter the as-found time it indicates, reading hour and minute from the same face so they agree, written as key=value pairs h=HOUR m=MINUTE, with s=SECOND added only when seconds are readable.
h=4 m=13
